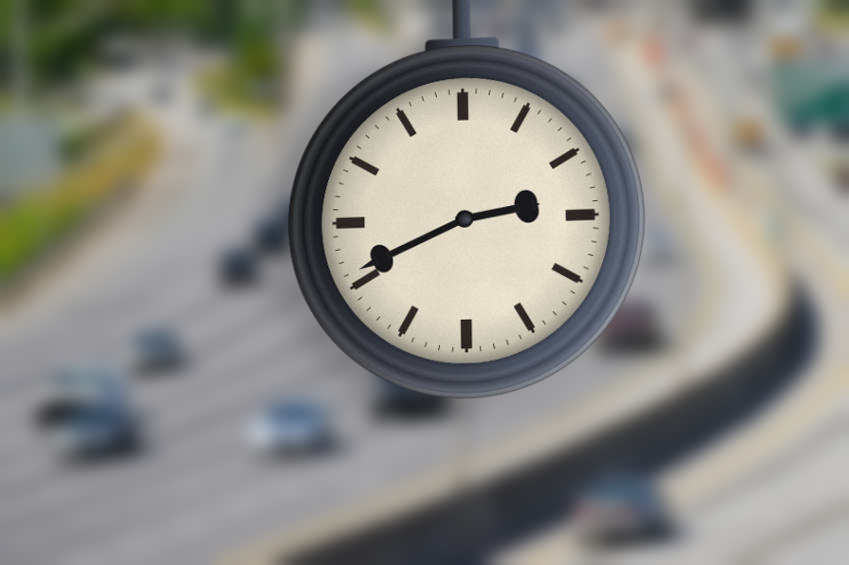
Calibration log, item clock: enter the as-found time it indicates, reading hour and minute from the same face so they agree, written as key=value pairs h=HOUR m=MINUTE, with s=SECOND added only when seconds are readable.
h=2 m=41
